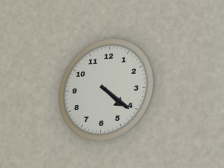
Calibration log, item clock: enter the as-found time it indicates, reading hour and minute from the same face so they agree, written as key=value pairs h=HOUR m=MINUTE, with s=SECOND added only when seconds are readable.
h=4 m=21
